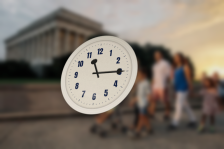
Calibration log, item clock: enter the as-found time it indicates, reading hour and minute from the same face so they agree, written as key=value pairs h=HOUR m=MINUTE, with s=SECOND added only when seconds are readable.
h=11 m=15
